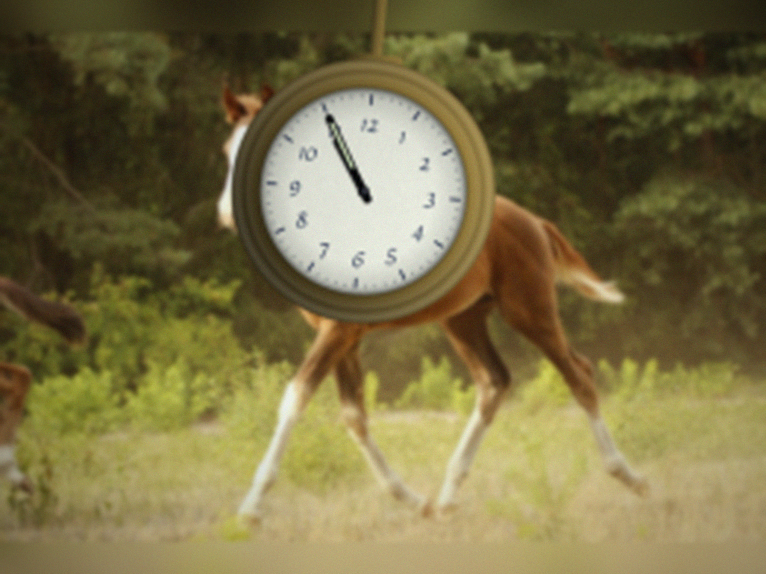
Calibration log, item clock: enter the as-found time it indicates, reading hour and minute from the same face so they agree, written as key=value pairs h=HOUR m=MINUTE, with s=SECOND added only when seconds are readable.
h=10 m=55
